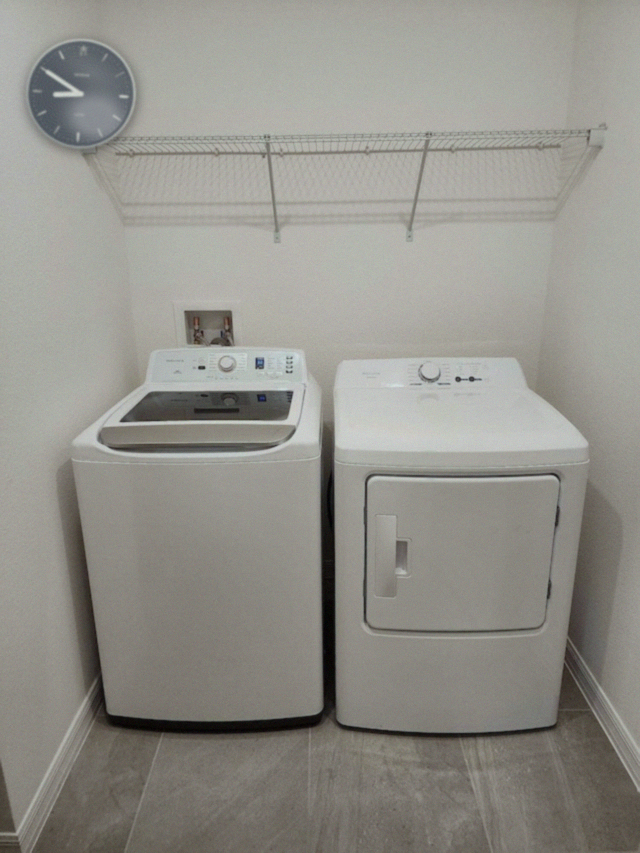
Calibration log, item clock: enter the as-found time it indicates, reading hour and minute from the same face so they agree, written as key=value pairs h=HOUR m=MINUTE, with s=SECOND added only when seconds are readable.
h=8 m=50
